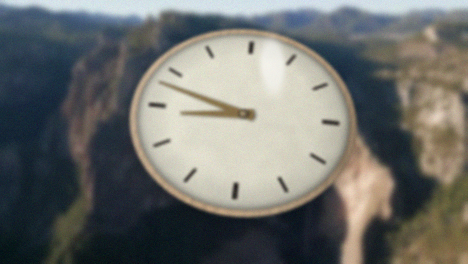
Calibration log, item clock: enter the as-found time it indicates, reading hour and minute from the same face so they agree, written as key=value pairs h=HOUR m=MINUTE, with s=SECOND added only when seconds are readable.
h=8 m=48
